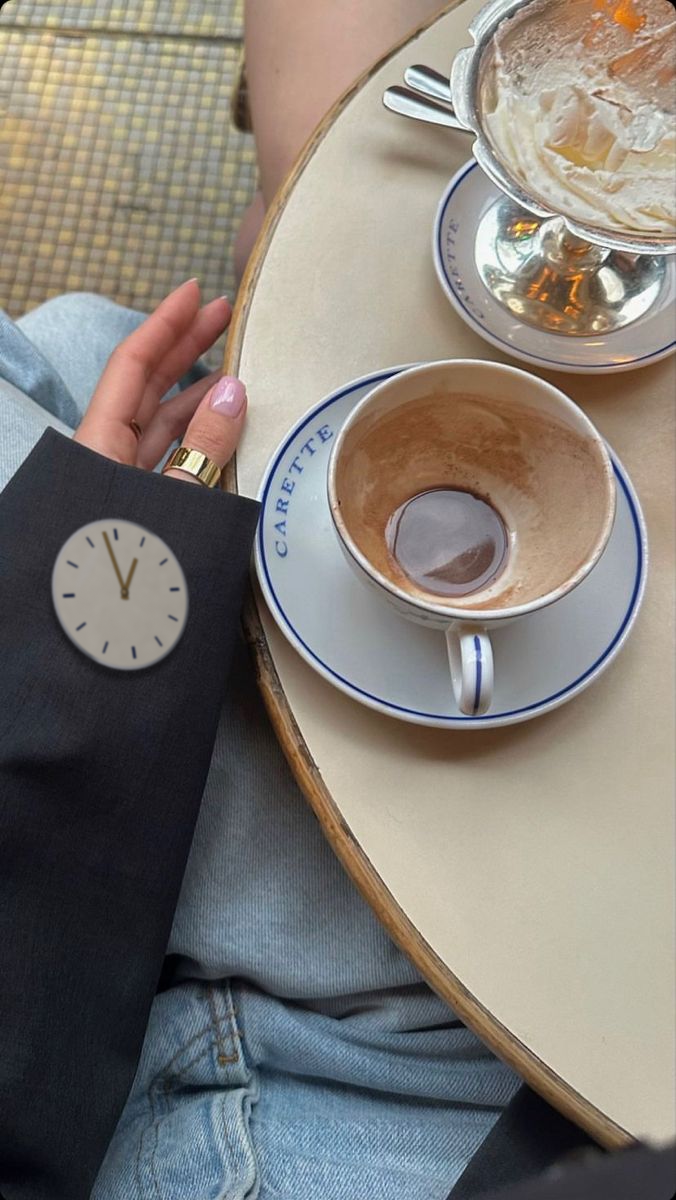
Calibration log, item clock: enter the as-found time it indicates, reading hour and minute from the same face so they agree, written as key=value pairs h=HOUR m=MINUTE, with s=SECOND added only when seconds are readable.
h=12 m=58
